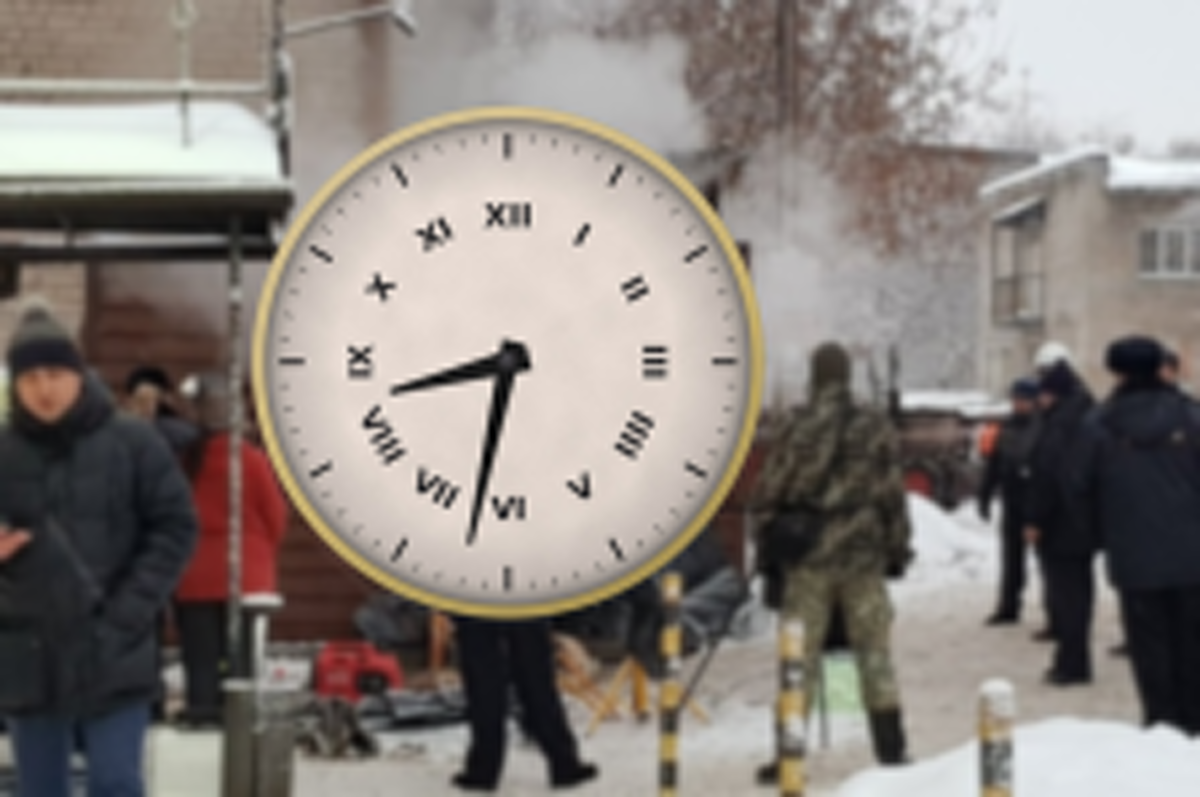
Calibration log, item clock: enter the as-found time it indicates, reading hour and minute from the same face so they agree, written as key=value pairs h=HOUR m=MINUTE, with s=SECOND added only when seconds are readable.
h=8 m=32
